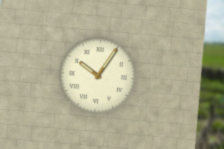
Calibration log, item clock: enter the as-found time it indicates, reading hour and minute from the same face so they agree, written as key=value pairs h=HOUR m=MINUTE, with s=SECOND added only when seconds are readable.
h=10 m=5
